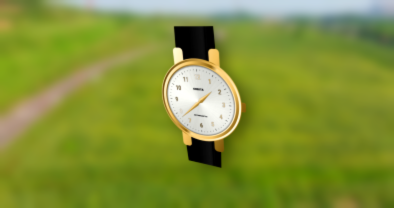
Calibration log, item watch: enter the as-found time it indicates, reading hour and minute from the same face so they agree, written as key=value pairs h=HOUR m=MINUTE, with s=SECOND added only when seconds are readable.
h=1 m=38
